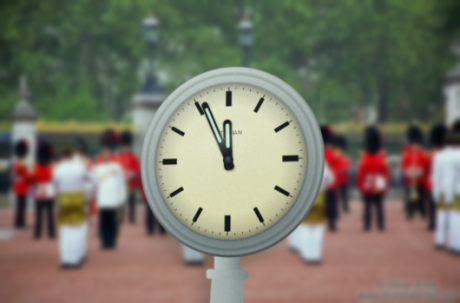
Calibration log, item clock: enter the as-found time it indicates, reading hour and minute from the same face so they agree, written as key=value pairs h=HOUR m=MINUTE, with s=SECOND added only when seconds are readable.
h=11 m=56
